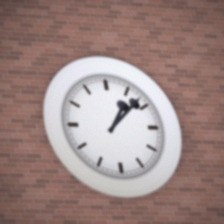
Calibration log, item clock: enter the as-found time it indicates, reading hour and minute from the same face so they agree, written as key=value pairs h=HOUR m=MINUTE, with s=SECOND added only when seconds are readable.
h=1 m=8
